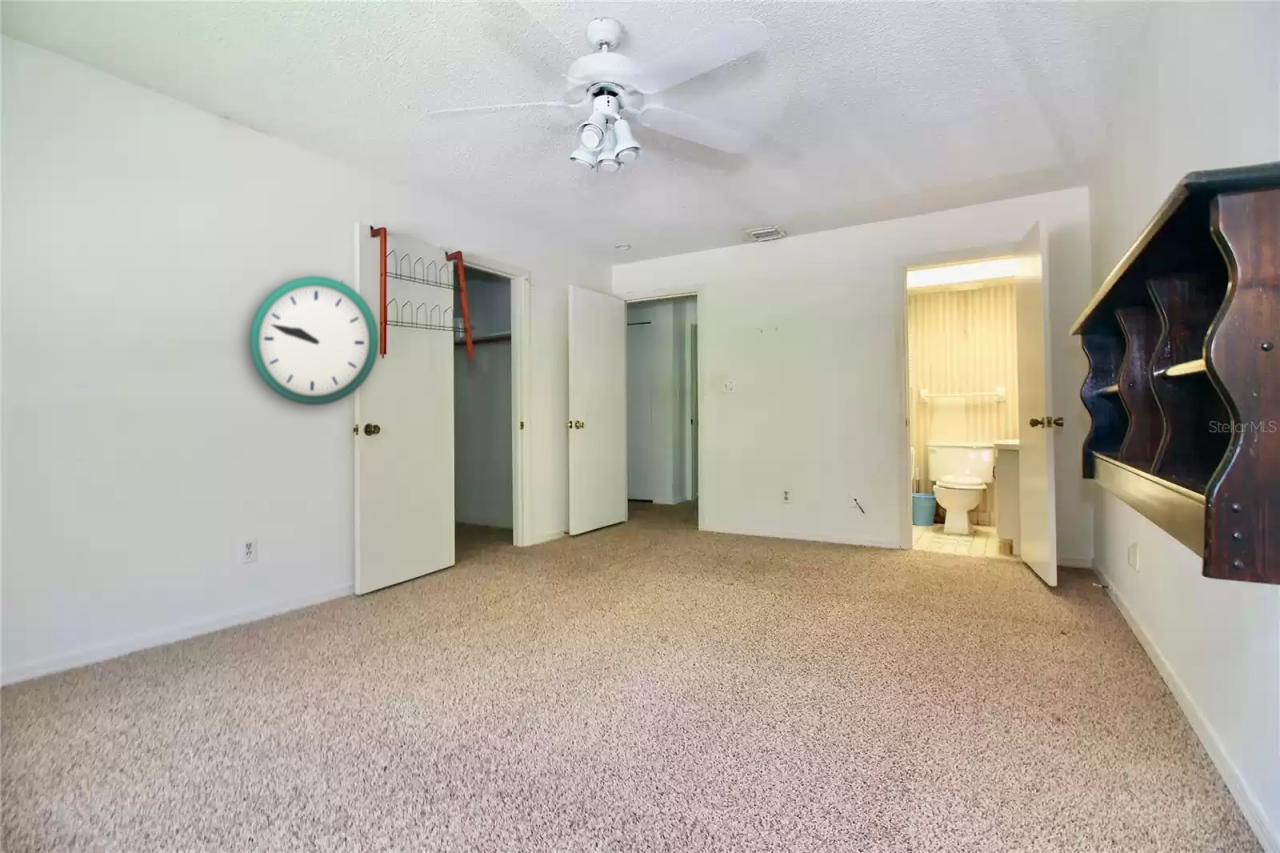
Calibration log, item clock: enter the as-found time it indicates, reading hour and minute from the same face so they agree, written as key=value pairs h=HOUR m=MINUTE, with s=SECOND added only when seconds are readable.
h=9 m=48
